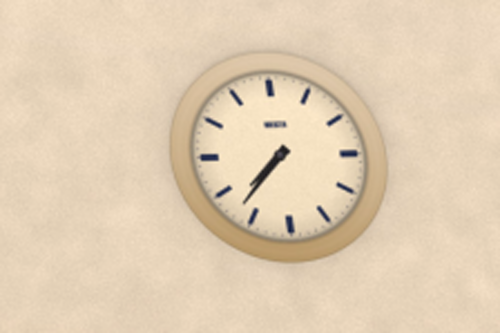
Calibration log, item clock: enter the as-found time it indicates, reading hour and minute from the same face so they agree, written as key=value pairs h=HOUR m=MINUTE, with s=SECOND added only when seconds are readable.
h=7 m=37
